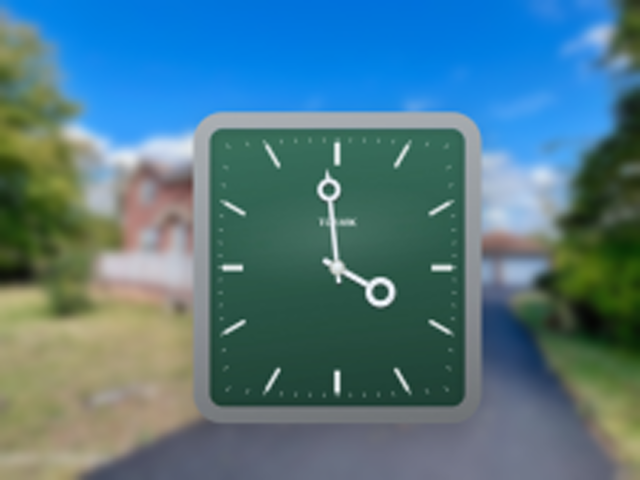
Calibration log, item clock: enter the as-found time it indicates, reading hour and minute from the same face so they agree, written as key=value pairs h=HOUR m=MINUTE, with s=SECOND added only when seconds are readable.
h=3 m=59
